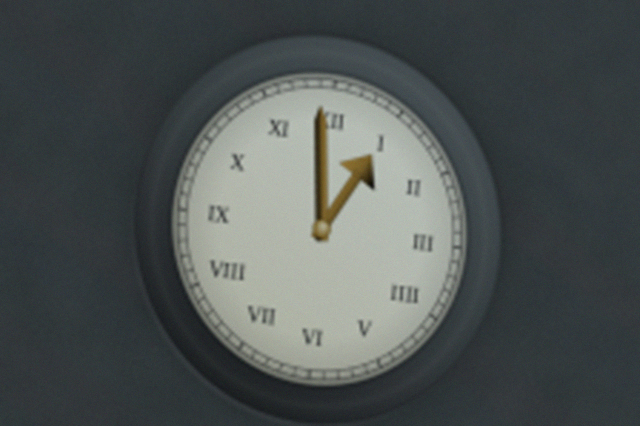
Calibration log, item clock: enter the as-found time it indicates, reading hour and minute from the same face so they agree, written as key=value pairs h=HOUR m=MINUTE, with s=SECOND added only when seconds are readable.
h=12 m=59
